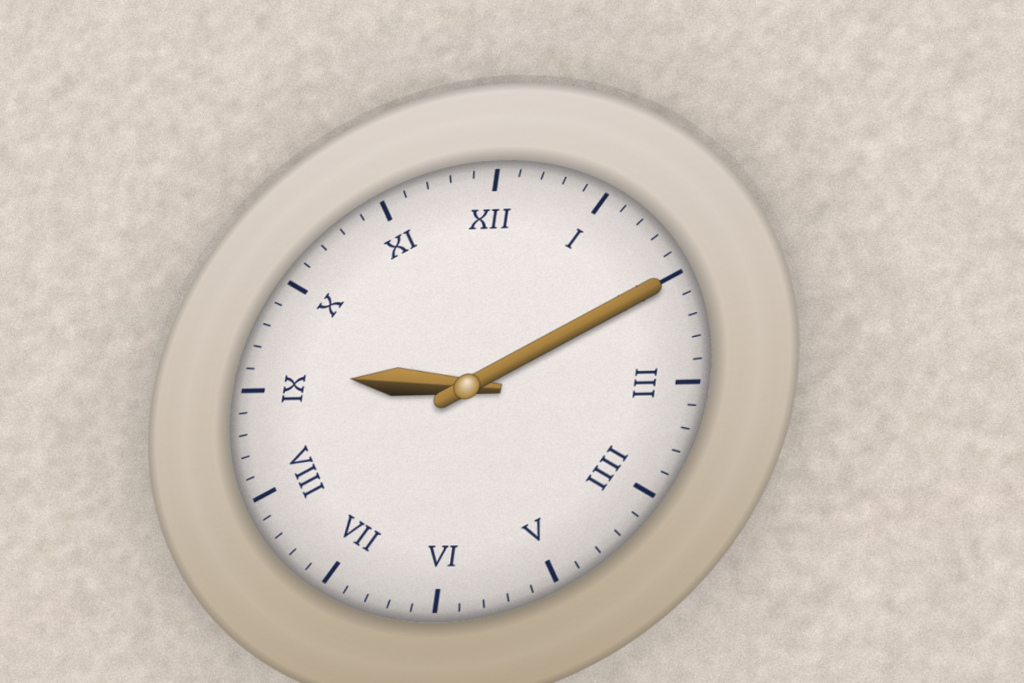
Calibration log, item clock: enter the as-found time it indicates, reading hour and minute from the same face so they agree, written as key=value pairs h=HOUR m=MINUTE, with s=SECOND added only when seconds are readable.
h=9 m=10
